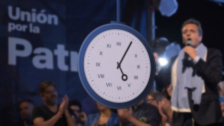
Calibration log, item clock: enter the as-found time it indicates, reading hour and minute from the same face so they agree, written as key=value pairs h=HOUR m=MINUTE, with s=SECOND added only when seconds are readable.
h=5 m=5
